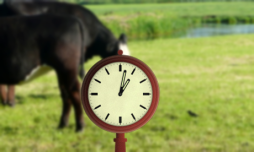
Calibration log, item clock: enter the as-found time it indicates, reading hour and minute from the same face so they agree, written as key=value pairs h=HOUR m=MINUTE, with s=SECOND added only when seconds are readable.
h=1 m=2
